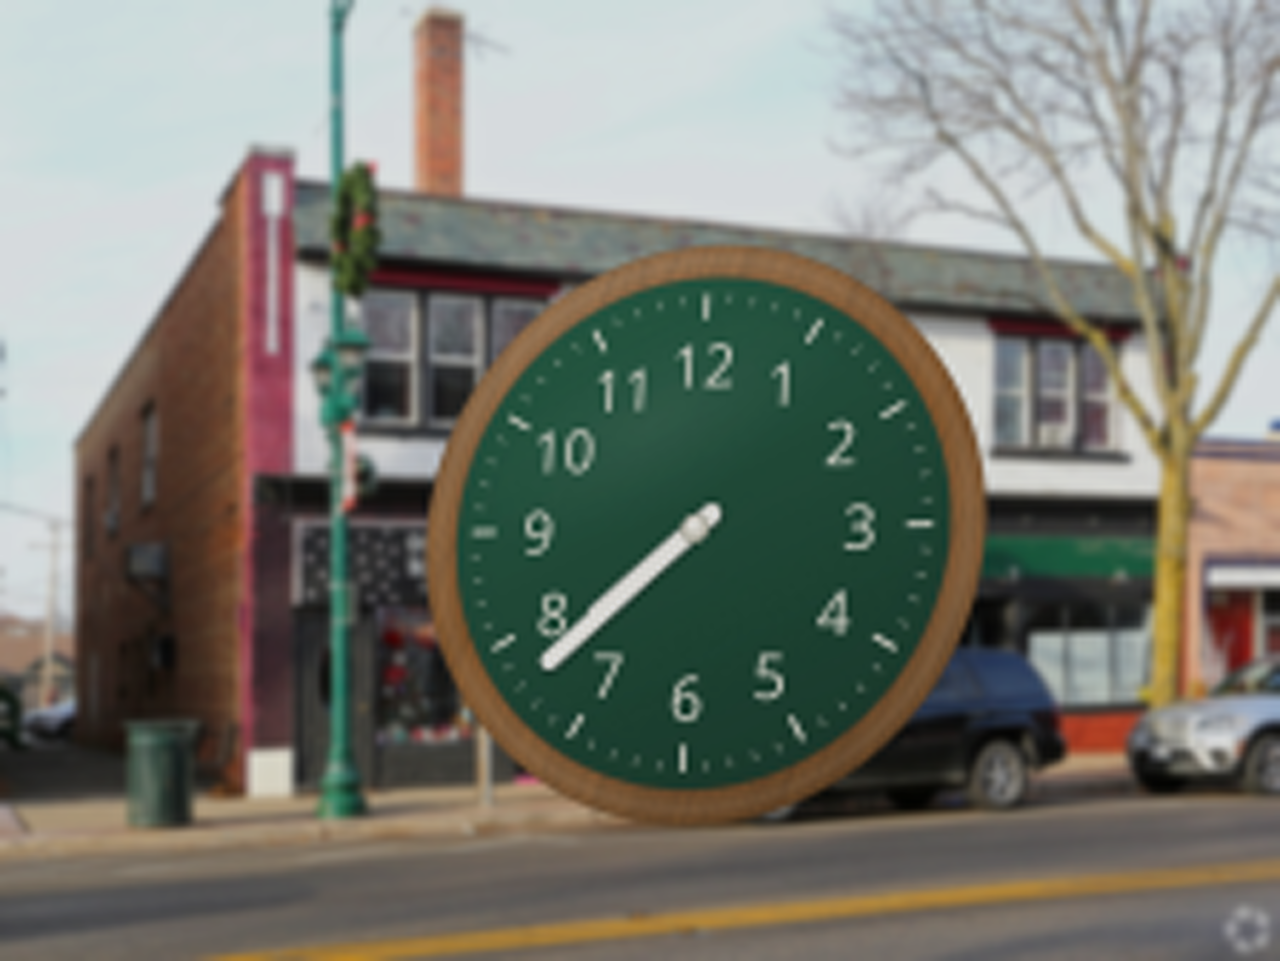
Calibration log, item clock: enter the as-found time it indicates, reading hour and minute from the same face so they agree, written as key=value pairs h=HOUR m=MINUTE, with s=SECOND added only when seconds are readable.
h=7 m=38
